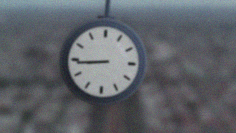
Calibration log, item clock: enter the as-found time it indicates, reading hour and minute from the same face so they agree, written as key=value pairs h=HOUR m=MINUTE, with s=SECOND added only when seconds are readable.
h=8 m=44
